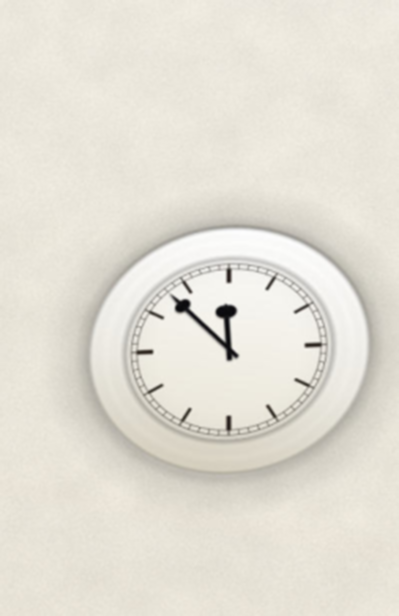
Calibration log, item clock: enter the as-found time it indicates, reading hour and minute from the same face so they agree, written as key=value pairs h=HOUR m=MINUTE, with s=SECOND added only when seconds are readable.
h=11 m=53
